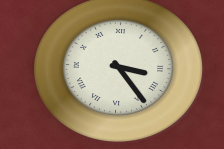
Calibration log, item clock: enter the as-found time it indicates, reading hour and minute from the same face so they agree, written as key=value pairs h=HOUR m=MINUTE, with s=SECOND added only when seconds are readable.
h=3 m=24
